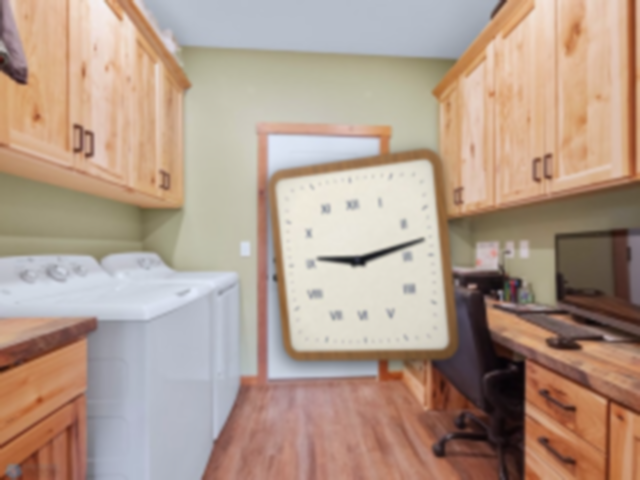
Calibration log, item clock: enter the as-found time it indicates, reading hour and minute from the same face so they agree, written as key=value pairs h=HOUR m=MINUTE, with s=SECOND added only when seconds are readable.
h=9 m=13
